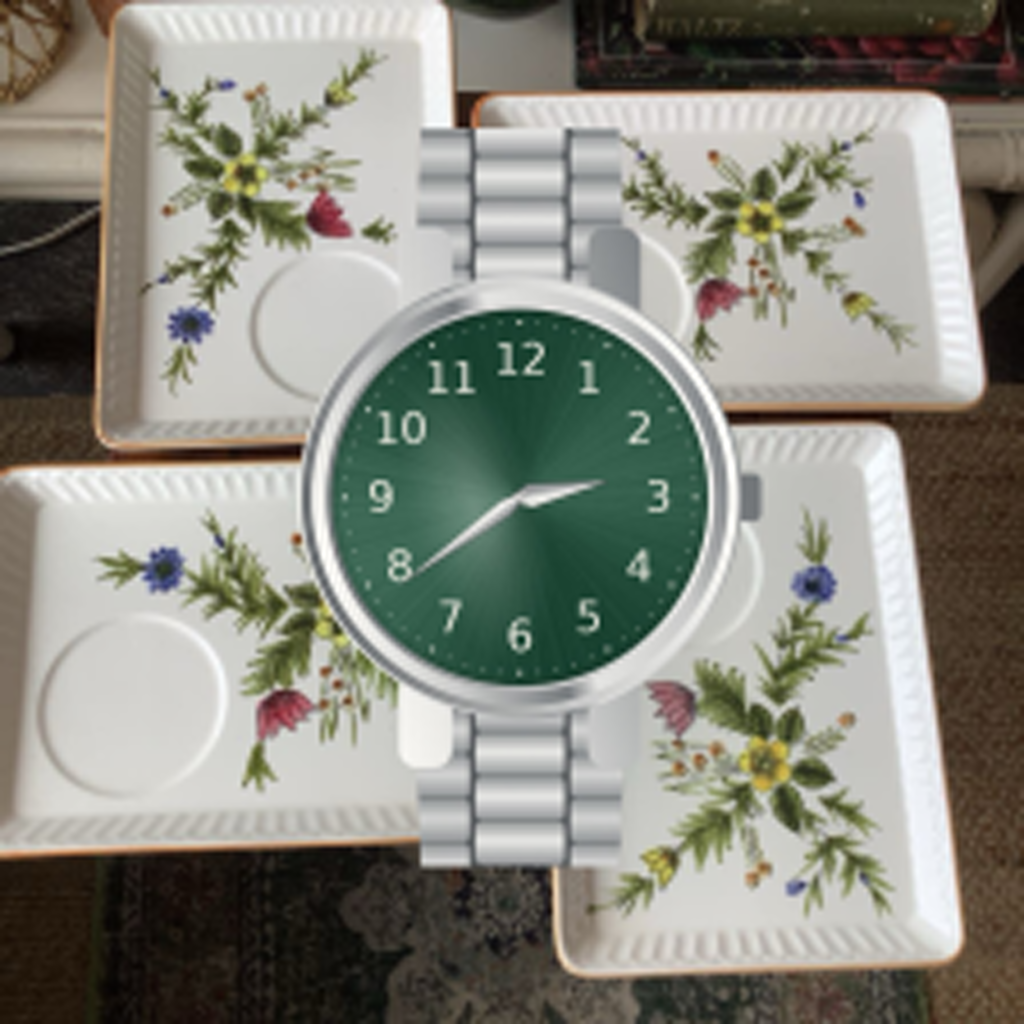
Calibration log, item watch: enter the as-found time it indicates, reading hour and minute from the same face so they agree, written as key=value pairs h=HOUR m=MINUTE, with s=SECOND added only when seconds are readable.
h=2 m=39
